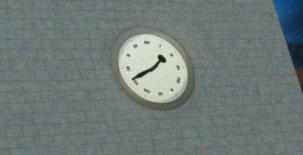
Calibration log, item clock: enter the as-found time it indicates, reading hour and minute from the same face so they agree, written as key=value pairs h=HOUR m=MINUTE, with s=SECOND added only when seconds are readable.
h=1 m=41
